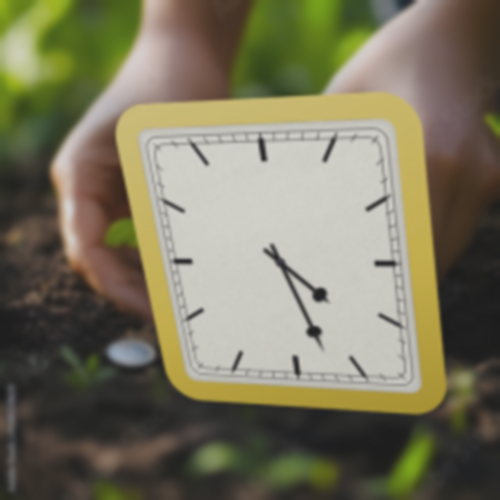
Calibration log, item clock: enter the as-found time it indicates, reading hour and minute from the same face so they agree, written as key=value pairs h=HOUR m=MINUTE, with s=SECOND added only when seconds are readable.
h=4 m=27
